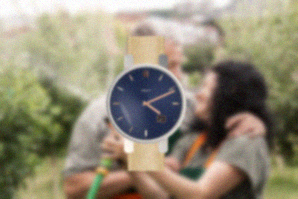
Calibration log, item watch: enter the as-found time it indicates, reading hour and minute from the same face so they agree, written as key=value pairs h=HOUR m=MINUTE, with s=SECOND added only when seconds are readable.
h=4 m=11
